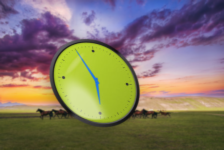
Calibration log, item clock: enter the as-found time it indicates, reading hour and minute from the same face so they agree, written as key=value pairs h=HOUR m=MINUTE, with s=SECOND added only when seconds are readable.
h=5 m=55
